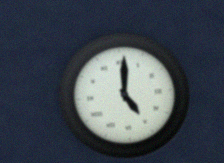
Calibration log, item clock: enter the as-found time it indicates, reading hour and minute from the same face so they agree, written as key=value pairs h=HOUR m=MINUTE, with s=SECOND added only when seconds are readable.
h=5 m=1
